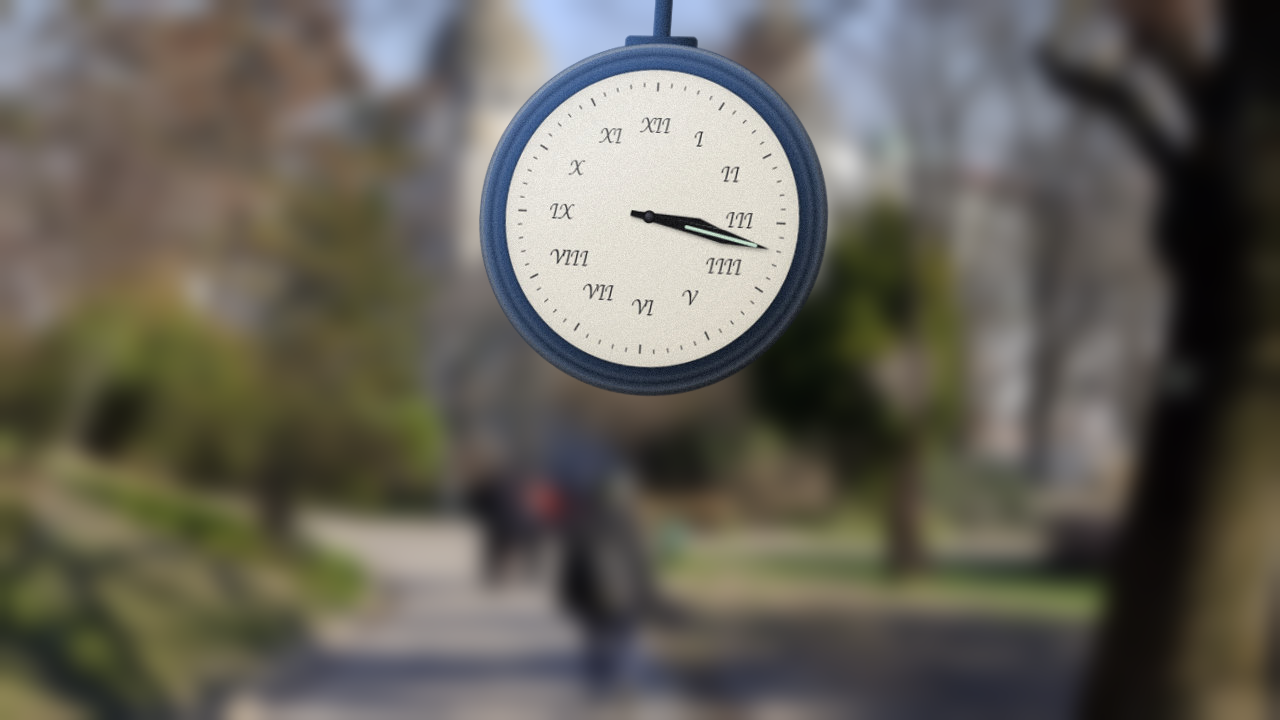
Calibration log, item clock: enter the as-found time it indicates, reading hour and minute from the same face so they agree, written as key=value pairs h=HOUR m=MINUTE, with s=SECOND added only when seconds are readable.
h=3 m=17
